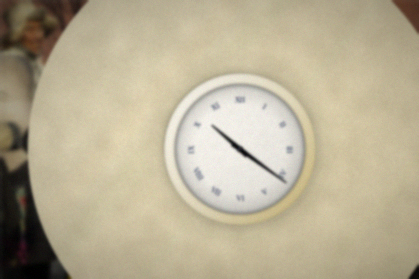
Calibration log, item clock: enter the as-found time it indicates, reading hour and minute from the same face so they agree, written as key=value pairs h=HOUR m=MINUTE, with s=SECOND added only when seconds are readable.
h=10 m=21
